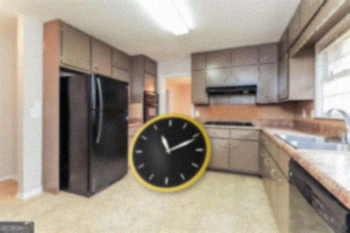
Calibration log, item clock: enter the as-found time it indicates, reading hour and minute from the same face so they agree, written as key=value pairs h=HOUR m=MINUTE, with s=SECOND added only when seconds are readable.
h=11 m=11
